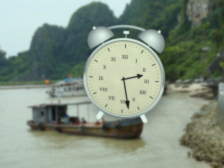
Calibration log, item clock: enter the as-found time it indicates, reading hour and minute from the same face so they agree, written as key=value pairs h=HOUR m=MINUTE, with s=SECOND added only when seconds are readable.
h=2 m=28
